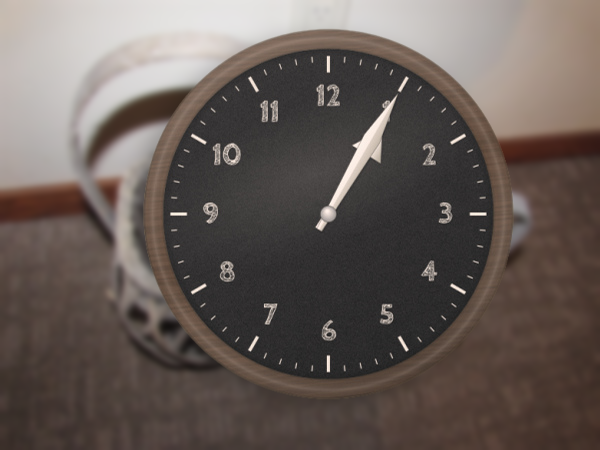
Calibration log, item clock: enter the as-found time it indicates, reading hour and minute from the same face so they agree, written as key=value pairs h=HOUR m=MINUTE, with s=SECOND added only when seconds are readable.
h=1 m=5
